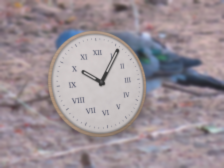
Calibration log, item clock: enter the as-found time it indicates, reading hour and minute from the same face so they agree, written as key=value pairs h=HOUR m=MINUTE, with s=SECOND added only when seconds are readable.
h=10 m=6
